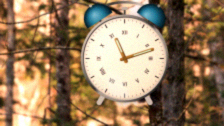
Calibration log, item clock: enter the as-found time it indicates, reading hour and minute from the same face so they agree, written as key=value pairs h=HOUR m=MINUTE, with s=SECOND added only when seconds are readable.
h=11 m=12
